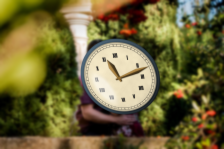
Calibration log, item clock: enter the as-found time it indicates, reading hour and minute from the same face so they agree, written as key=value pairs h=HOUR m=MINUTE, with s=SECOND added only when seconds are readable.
h=11 m=12
